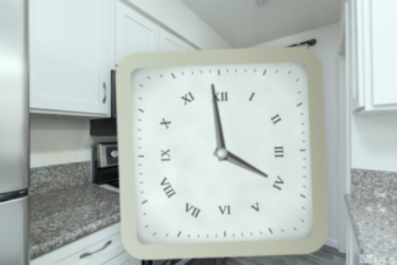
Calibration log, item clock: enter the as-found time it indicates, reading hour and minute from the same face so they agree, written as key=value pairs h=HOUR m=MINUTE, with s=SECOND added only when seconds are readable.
h=3 m=59
